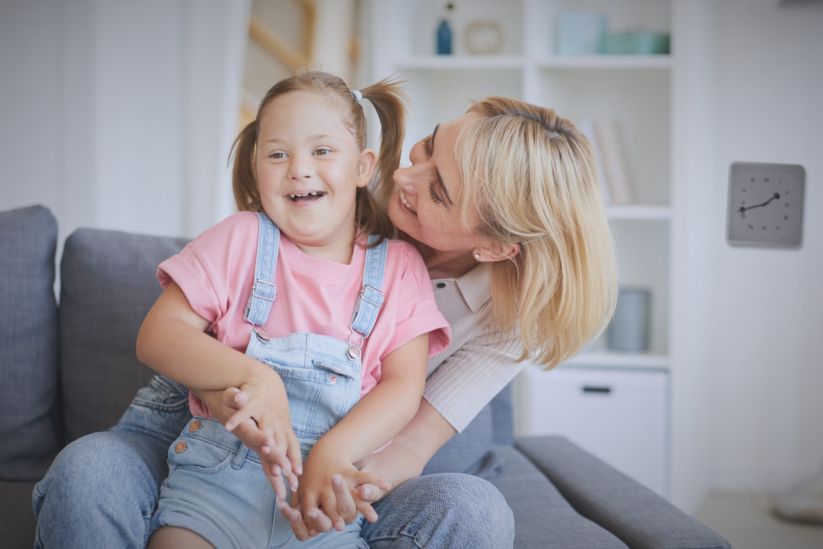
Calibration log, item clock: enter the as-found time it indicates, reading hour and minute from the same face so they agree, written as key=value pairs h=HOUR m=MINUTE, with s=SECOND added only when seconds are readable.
h=1 m=42
